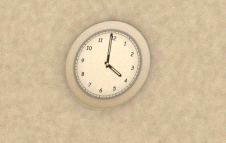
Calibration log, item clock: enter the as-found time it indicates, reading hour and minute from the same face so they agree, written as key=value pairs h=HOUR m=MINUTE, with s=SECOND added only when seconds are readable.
h=3 m=59
